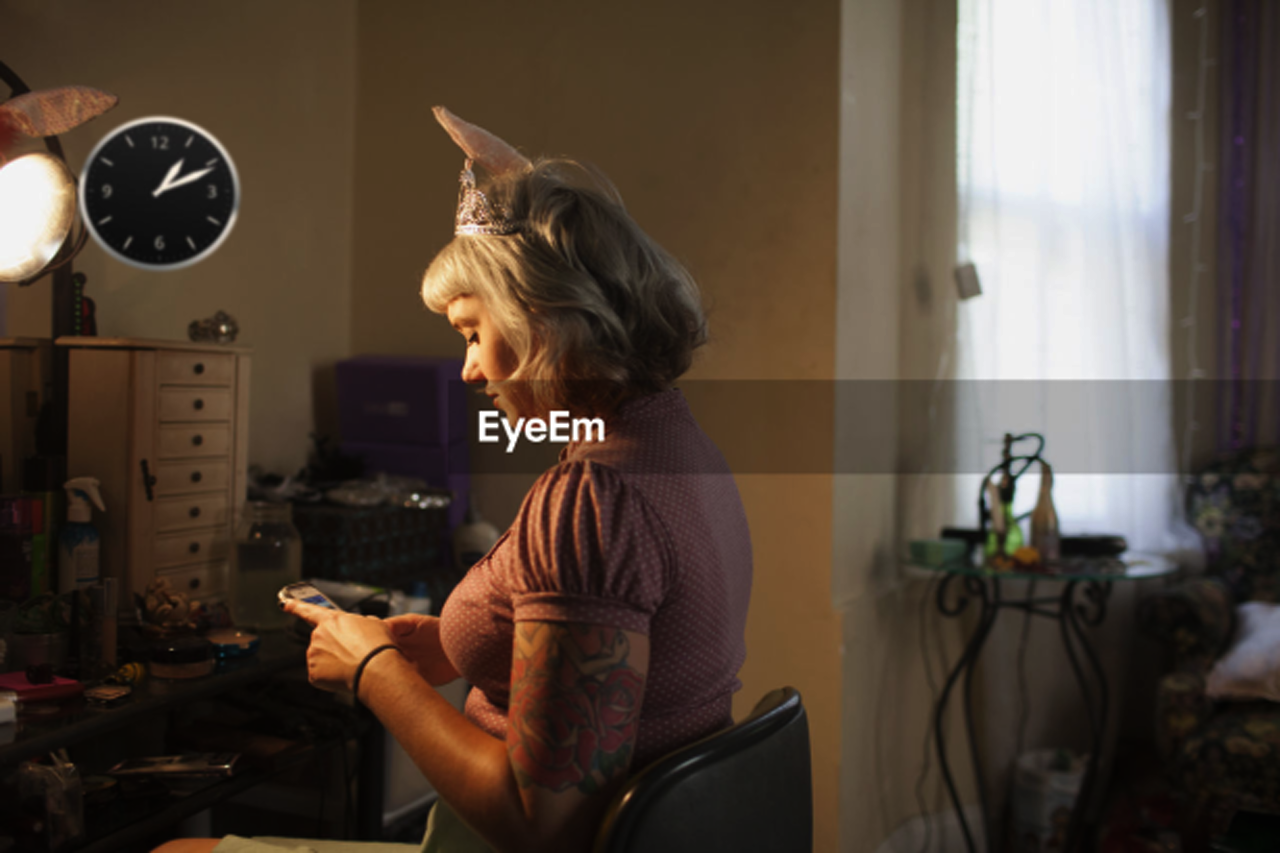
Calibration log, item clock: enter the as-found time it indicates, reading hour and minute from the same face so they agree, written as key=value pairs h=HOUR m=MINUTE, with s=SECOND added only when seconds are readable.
h=1 m=11
